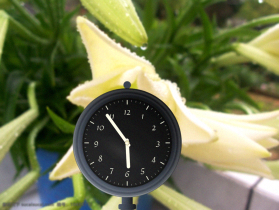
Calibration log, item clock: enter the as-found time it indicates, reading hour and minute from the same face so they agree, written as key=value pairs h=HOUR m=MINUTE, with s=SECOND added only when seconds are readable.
h=5 m=54
